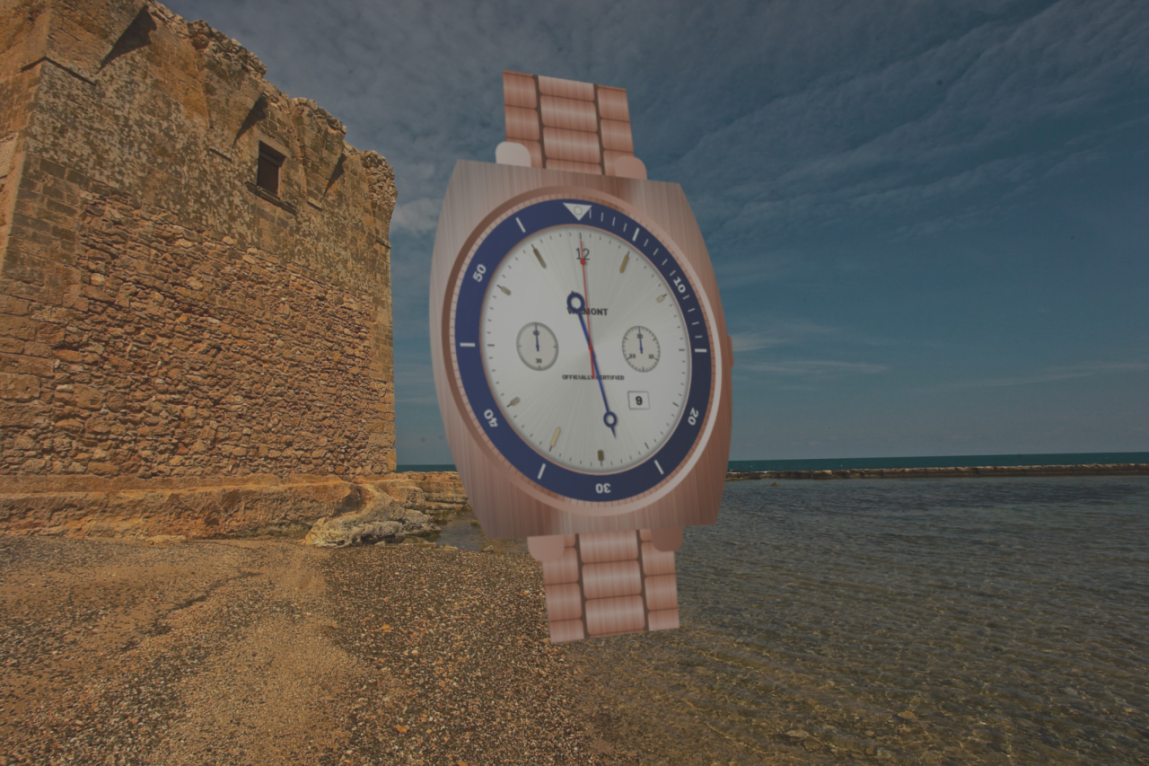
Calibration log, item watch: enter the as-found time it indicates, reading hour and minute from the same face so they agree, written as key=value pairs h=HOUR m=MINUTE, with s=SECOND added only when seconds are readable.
h=11 m=28
